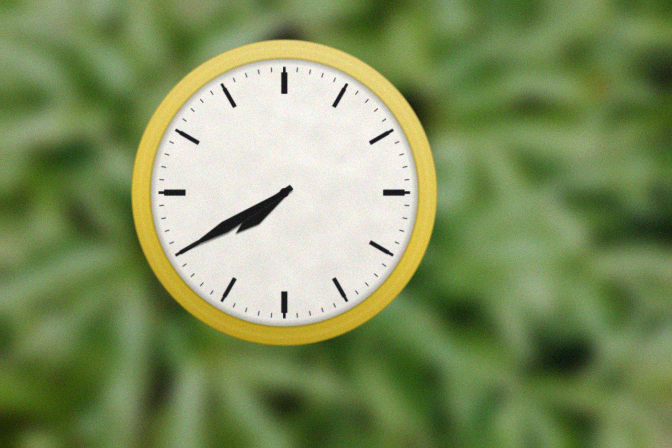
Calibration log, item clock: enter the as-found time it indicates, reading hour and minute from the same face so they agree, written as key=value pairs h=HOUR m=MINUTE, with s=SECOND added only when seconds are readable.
h=7 m=40
